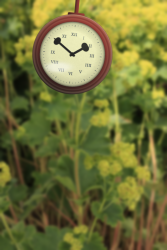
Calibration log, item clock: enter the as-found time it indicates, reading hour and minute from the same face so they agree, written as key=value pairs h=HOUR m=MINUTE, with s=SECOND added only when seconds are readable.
h=1 m=51
